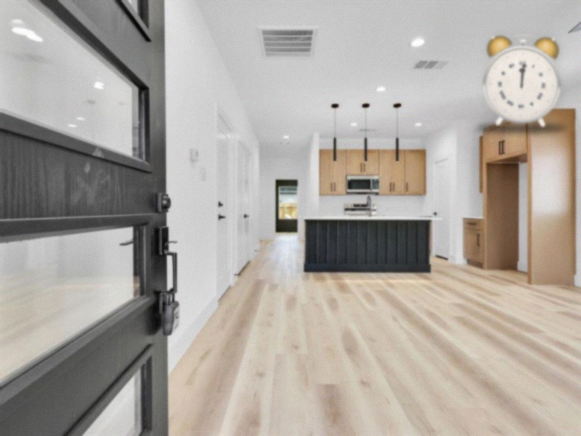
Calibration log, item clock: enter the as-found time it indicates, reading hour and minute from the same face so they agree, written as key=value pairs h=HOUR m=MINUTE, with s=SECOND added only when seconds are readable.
h=12 m=1
